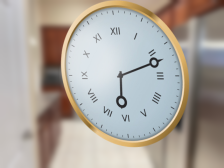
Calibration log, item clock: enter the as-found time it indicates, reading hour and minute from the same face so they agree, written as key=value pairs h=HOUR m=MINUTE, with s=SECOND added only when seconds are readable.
h=6 m=12
